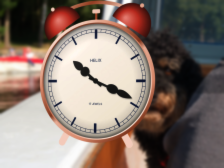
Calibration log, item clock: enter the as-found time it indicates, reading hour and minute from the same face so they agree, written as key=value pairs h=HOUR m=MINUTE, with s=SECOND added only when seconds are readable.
h=10 m=19
